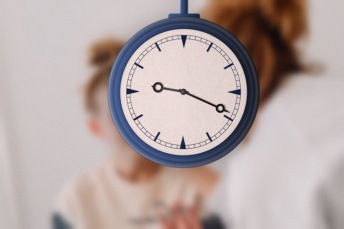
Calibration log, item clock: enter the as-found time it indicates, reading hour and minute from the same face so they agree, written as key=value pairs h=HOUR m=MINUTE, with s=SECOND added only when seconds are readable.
h=9 m=19
